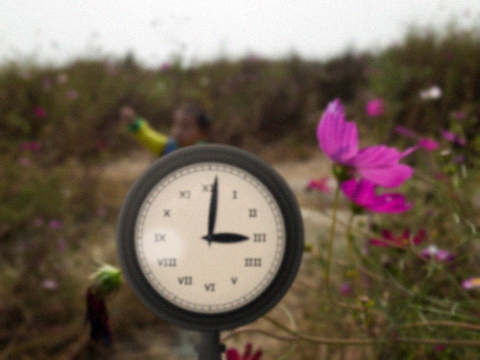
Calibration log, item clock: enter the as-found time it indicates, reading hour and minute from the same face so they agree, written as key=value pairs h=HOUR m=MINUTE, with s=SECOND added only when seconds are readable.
h=3 m=1
